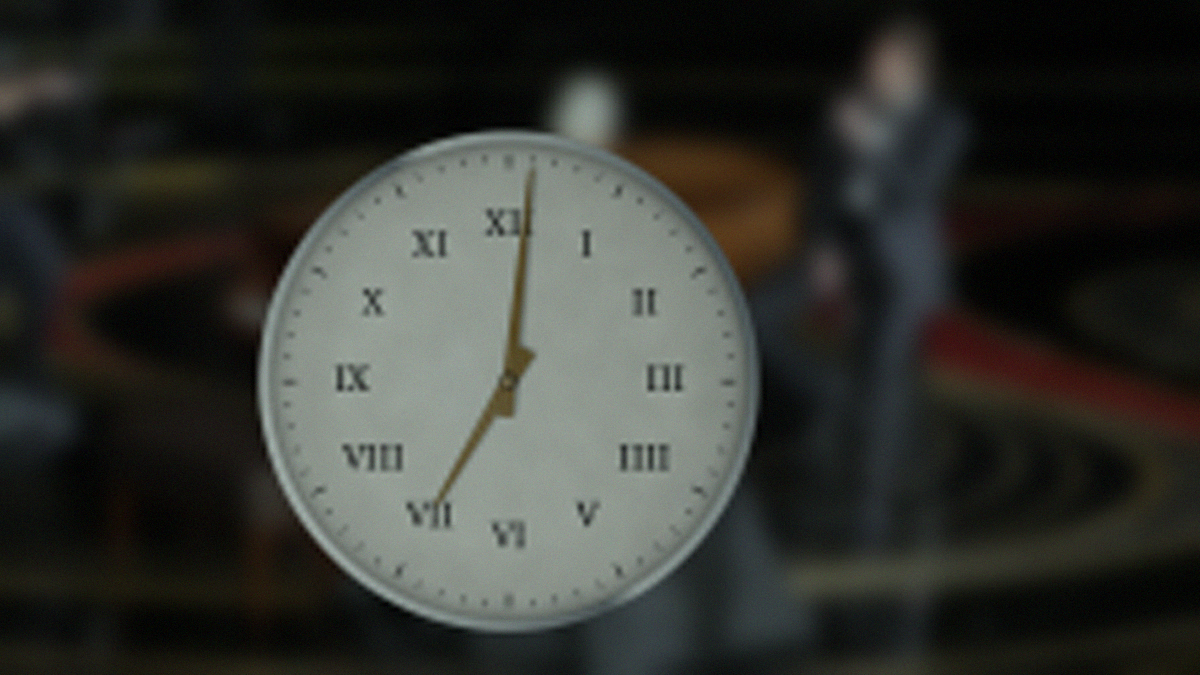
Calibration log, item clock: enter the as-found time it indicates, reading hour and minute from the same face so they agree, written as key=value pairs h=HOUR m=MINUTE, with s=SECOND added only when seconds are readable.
h=7 m=1
